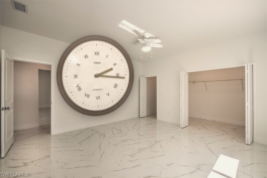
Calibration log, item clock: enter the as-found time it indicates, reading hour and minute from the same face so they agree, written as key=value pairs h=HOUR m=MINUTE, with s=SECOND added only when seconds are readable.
h=2 m=16
